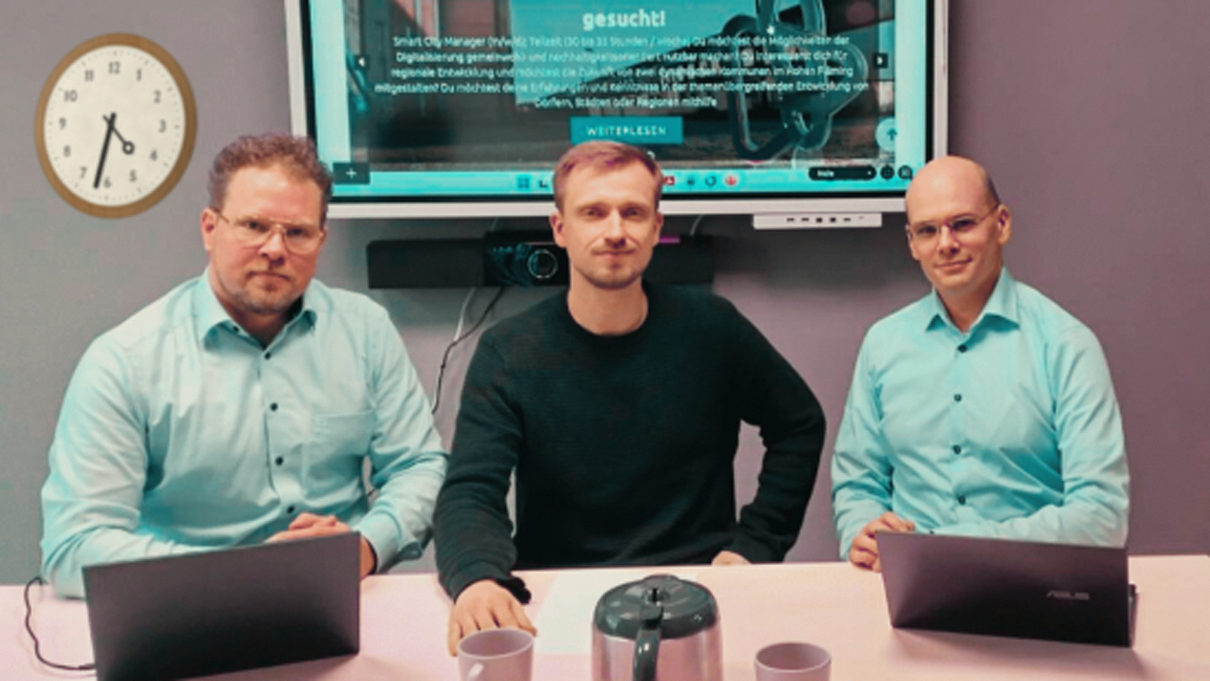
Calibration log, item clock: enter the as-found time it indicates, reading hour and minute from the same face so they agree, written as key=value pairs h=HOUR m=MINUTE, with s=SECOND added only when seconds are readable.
h=4 m=32
